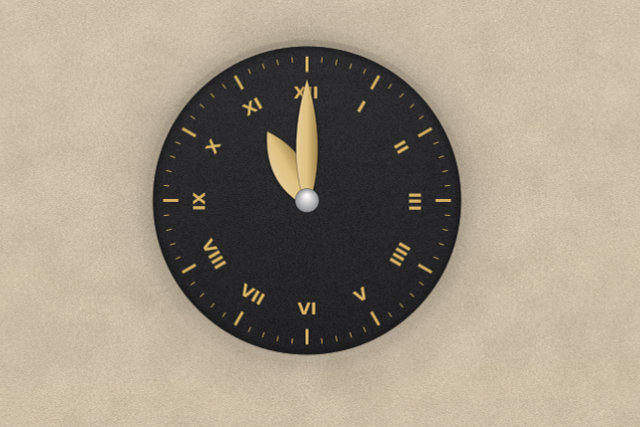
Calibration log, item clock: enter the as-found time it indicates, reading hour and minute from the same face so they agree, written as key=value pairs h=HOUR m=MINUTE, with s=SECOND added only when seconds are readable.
h=11 m=0
